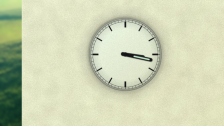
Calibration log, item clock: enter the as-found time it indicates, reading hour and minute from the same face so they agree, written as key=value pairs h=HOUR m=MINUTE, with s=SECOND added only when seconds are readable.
h=3 m=17
